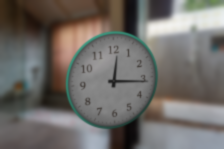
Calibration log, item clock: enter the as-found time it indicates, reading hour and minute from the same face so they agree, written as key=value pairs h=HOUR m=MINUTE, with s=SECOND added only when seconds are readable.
h=12 m=16
